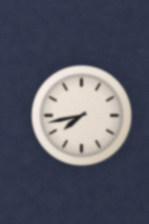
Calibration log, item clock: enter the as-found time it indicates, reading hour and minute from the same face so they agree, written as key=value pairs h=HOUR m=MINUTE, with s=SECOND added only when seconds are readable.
h=7 m=43
